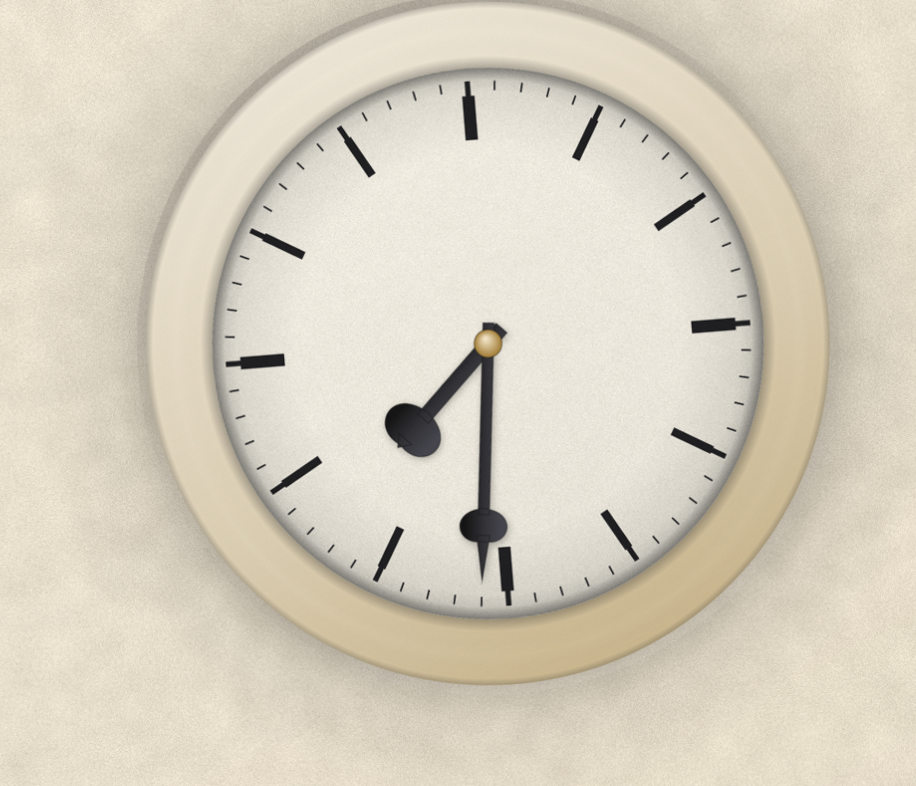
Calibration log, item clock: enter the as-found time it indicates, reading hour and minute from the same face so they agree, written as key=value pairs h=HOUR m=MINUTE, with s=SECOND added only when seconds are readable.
h=7 m=31
